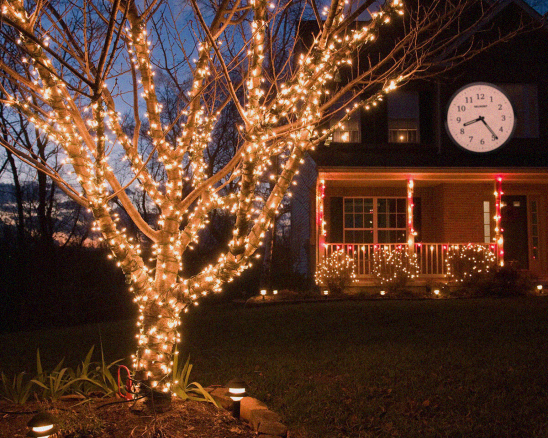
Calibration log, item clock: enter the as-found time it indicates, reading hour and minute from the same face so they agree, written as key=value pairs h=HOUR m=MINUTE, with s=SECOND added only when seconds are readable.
h=8 m=24
